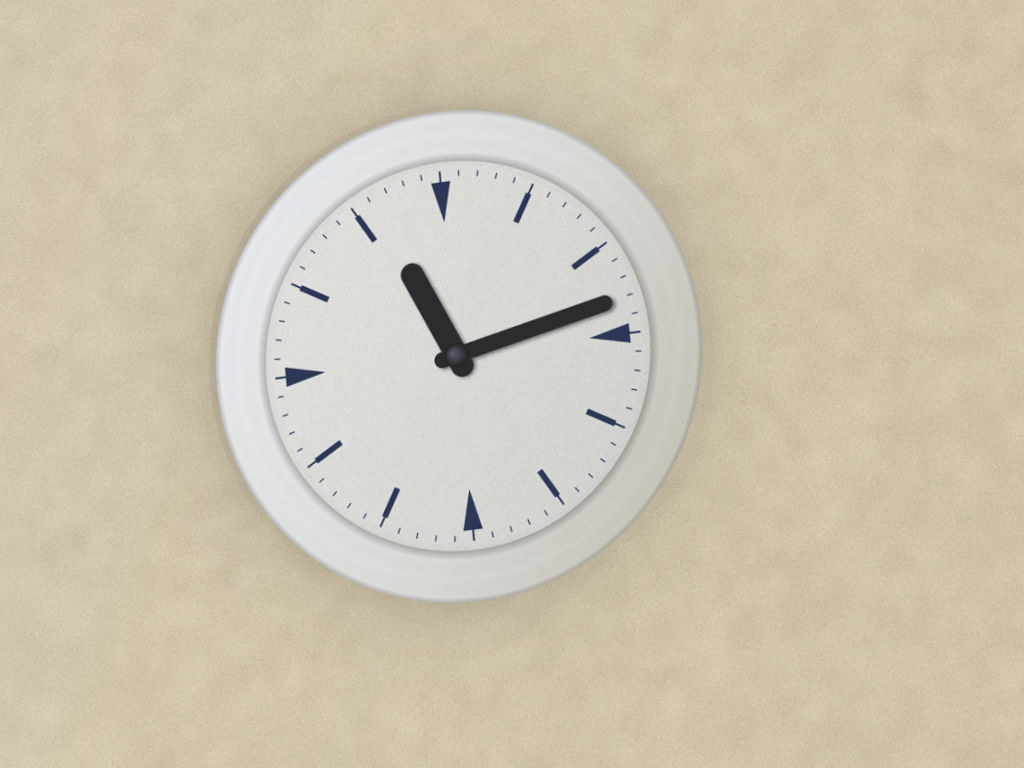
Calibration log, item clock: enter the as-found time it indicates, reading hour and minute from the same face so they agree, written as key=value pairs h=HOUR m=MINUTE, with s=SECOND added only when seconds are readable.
h=11 m=13
